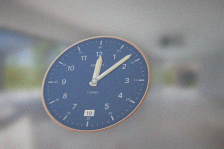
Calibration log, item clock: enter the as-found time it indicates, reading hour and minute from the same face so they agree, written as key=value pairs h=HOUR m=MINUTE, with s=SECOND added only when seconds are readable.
h=12 m=8
